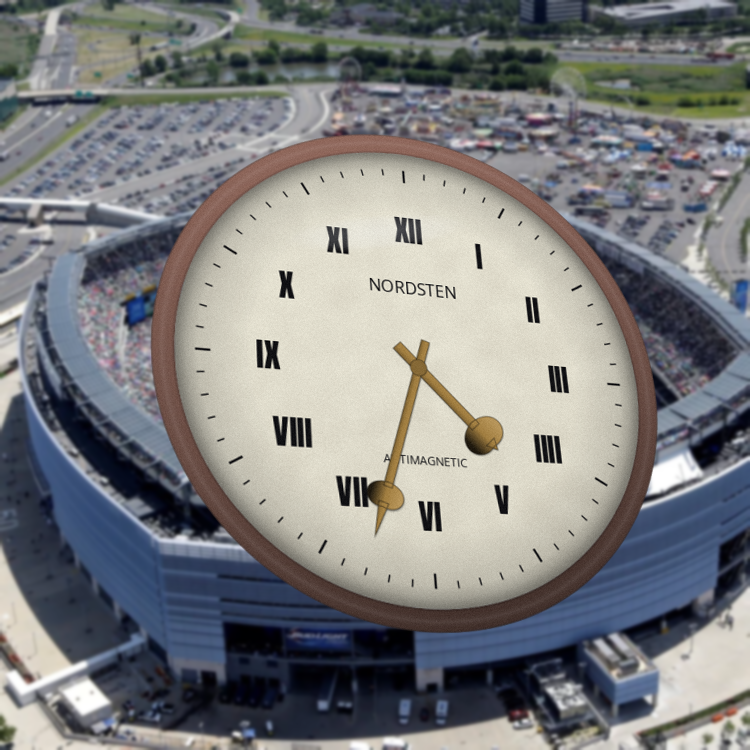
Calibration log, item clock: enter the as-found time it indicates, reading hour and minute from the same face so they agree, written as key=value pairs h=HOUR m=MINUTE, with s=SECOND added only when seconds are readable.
h=4 m=33
